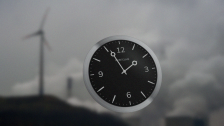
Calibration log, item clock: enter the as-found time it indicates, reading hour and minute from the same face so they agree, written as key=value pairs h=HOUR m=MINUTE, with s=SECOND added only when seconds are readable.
h=1 m=56
